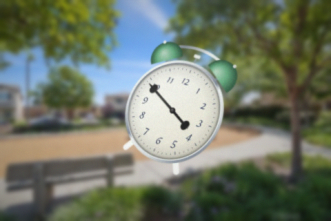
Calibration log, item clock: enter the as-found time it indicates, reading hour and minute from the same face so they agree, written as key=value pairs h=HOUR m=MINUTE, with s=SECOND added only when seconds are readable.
h=3 m=49
